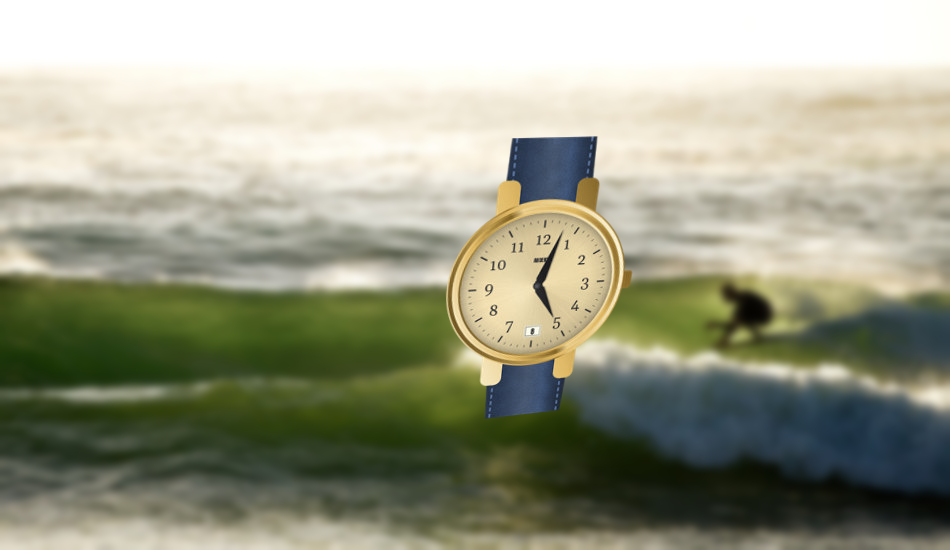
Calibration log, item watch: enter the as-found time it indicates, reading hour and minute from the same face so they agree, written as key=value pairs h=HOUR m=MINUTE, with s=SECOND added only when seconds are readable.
h=5 m=3
